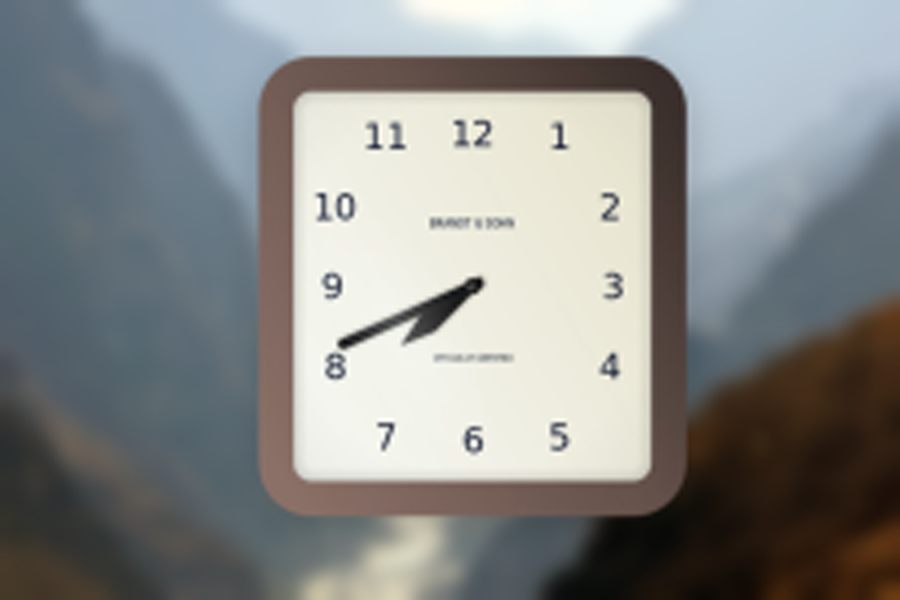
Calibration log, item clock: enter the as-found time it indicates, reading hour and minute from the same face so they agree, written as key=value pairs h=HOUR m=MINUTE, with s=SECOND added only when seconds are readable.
h=7 m=41
